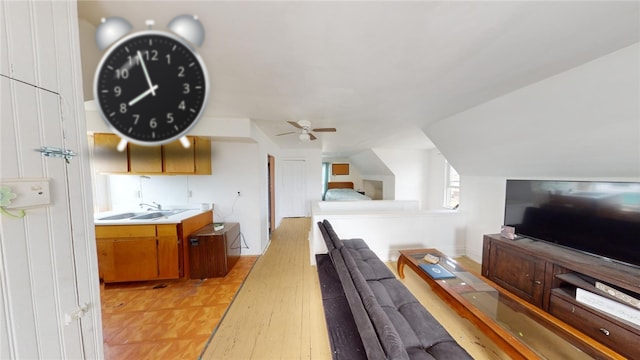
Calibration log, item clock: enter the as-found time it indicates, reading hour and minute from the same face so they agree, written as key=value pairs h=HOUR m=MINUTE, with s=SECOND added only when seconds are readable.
h=7 m=57
